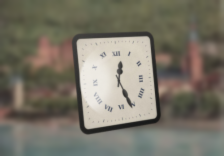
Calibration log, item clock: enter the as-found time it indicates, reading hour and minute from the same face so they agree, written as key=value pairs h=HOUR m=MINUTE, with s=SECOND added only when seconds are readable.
h=12 m=26
